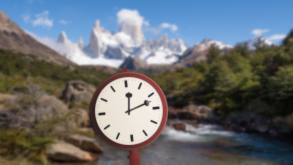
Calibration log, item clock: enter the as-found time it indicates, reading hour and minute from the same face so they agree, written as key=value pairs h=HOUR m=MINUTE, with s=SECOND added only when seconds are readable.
h=12 m=12
